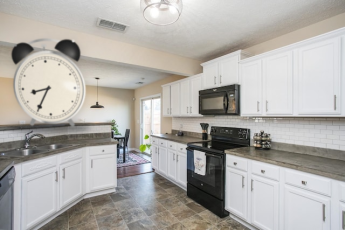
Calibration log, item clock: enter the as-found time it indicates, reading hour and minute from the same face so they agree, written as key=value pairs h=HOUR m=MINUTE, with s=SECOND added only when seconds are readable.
h=8 m=35
